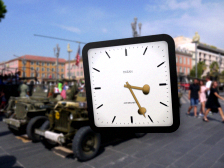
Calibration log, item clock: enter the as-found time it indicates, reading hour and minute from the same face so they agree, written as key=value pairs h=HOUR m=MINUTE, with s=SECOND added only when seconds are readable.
h=3 m=26
